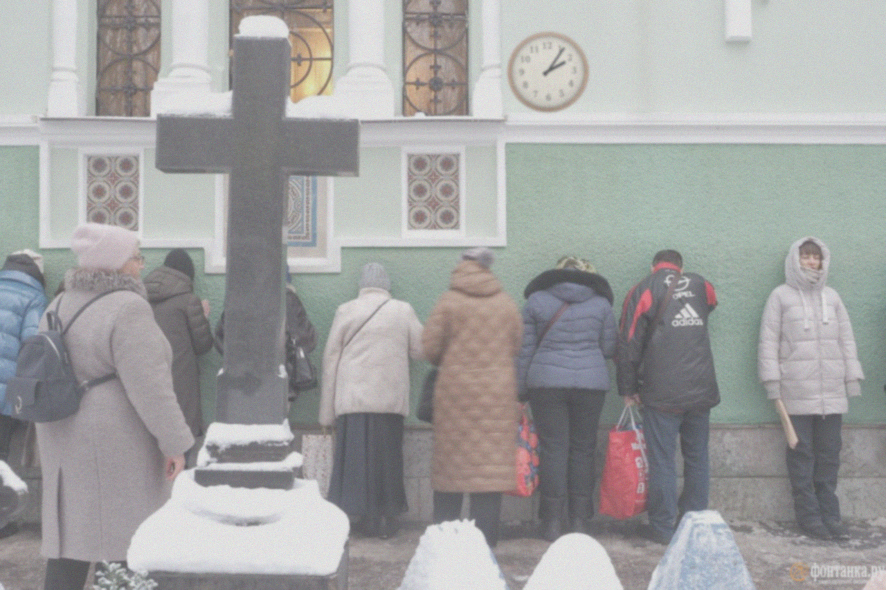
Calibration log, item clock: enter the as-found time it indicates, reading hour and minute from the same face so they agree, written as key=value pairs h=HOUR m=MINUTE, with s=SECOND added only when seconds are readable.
h=2 m=6
